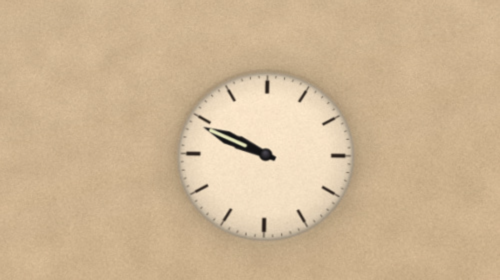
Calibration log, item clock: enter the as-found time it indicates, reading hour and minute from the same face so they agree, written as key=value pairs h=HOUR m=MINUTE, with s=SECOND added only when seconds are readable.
h=9 m=49
